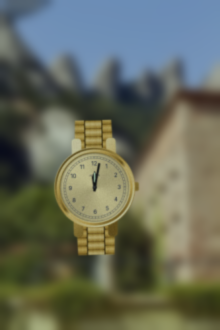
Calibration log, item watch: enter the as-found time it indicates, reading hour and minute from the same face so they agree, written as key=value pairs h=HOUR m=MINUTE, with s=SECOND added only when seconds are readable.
h=12 m=2
